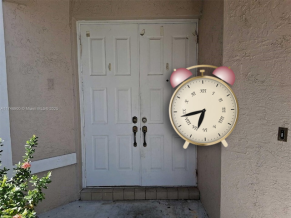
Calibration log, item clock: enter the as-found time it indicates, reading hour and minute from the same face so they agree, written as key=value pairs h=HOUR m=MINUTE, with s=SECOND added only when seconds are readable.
h=6 m=43
